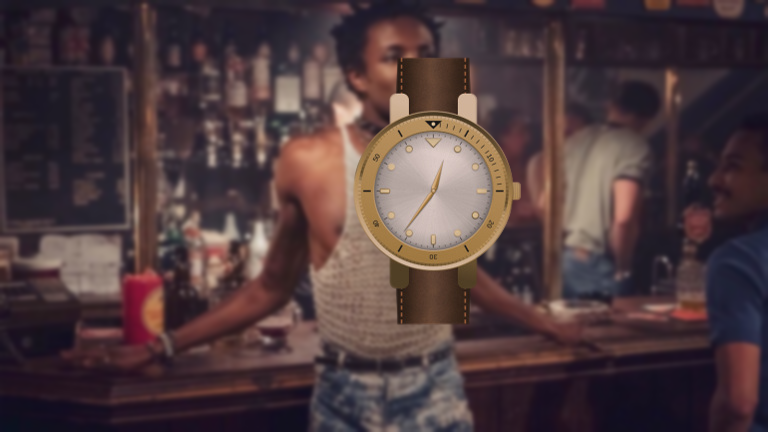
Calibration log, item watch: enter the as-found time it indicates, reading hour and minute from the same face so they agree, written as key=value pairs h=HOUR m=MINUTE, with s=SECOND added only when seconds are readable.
h=12 m=36
